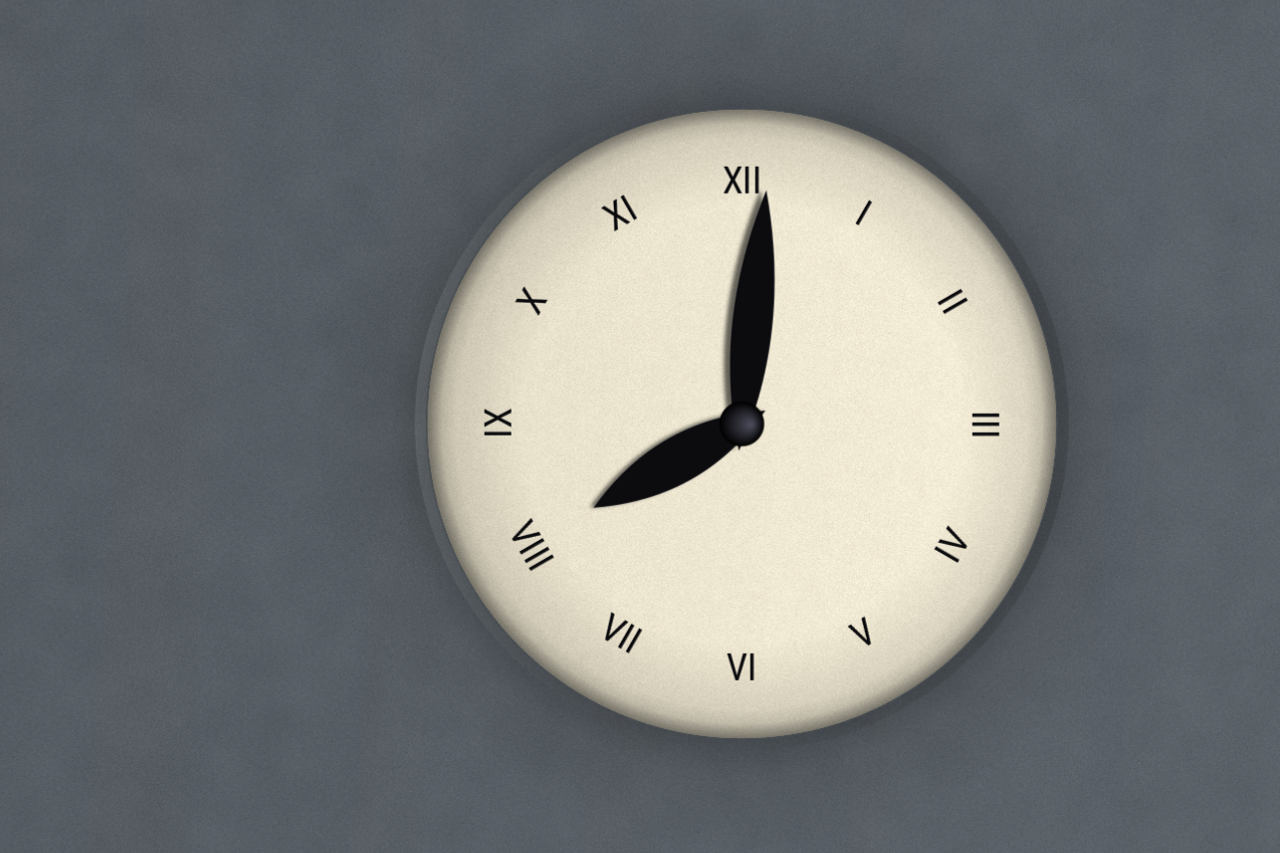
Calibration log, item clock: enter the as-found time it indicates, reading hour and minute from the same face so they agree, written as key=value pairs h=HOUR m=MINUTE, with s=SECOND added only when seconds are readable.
h=8 m=1
